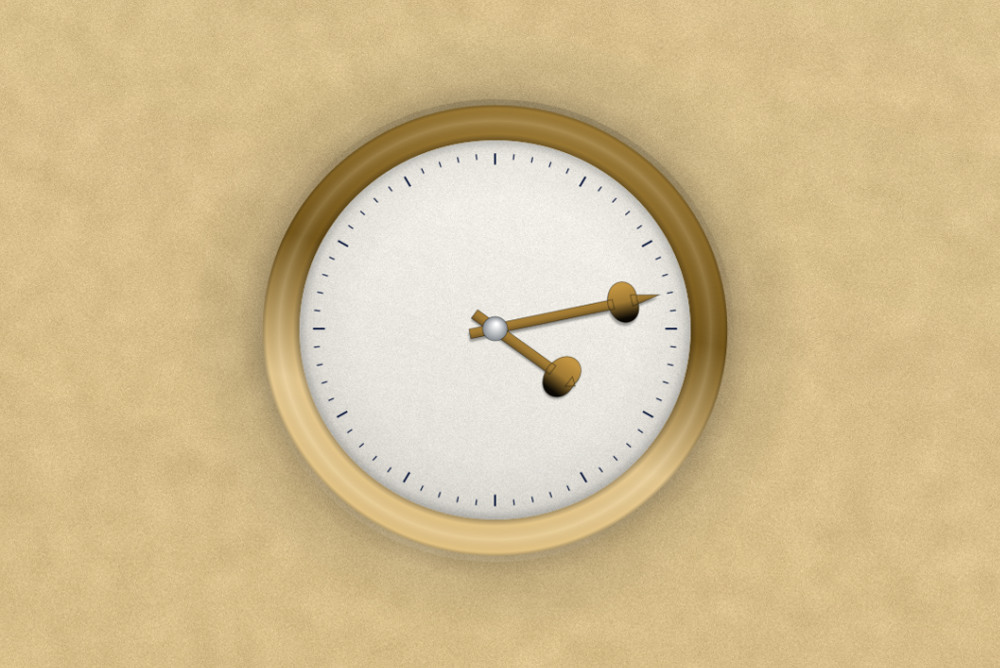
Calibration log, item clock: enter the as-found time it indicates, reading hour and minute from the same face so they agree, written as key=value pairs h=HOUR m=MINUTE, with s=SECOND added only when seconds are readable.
h=4 m=13
